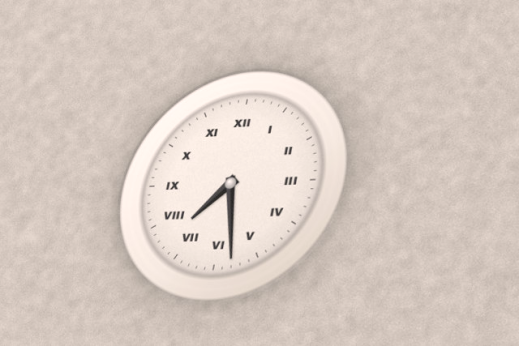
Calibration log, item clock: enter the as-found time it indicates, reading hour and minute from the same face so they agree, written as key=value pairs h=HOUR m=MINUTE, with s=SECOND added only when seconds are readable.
h=7 m=28
